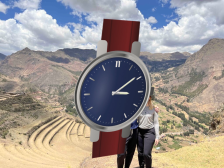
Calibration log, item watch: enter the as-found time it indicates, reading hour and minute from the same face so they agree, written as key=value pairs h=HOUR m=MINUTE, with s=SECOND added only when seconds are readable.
h=3 m=9
